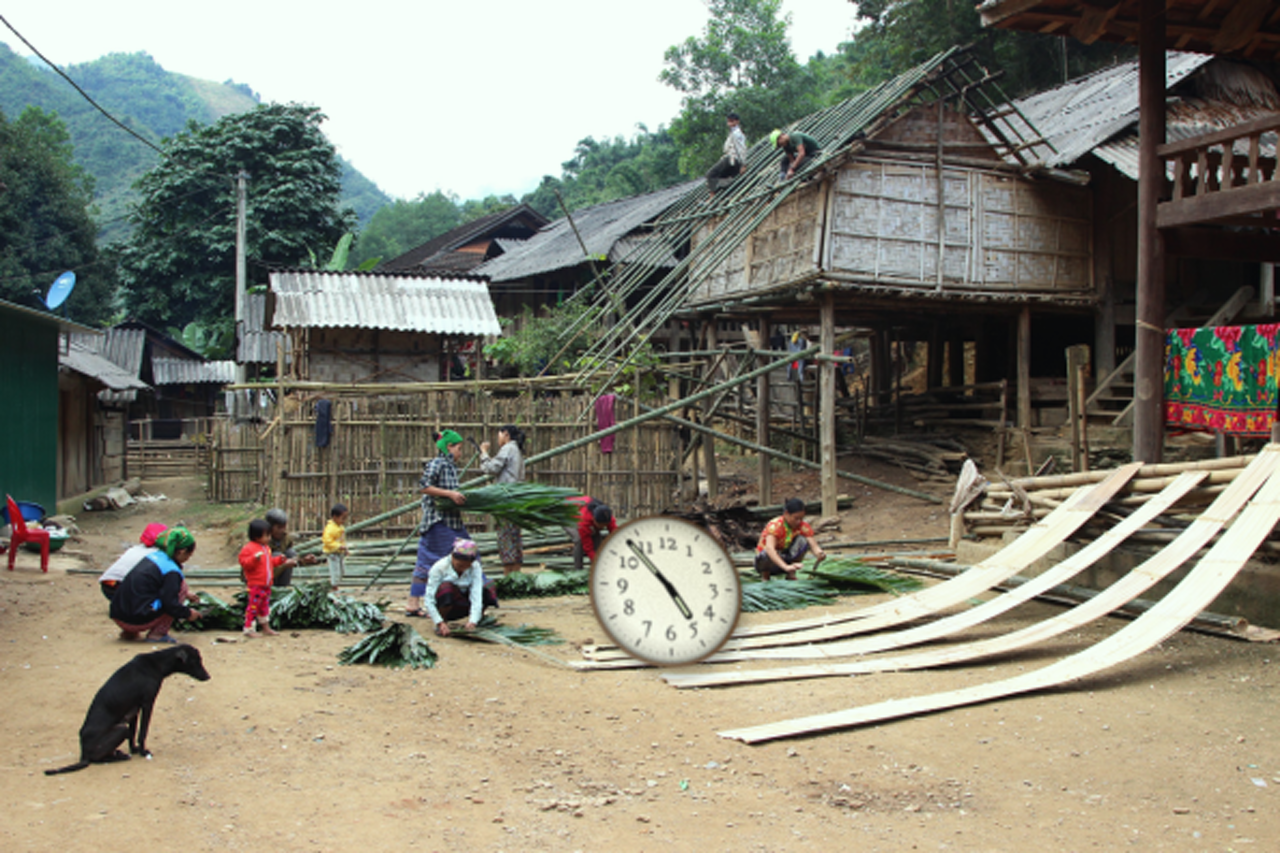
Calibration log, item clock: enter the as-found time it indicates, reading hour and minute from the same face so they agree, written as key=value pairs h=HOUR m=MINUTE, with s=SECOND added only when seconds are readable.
h=4 m=53
